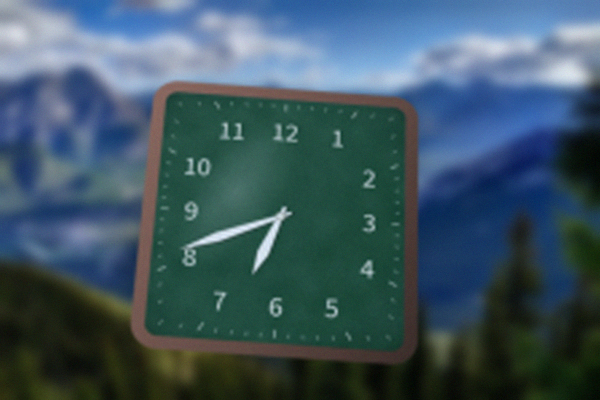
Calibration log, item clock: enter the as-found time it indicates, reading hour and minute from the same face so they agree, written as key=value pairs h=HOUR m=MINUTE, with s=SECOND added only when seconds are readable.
h=6 m=41
